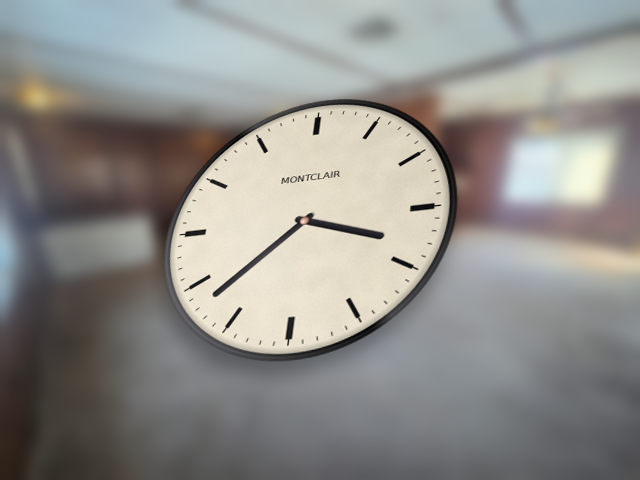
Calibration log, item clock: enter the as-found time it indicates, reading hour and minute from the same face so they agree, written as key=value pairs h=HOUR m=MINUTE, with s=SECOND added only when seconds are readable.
h=3 m=38
